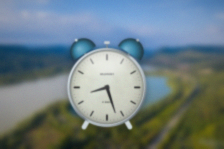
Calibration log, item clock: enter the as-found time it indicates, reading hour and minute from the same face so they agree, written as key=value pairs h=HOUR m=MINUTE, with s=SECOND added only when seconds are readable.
h=8 m=27
